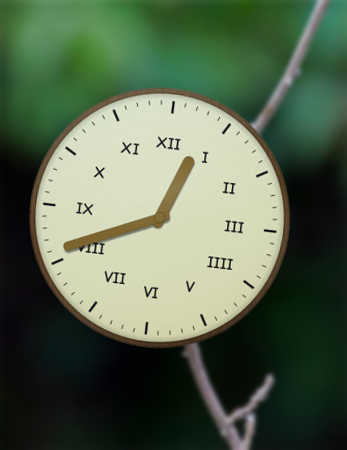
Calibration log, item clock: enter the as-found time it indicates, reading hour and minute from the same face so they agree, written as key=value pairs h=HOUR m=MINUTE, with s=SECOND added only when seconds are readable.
h=12 m=41
